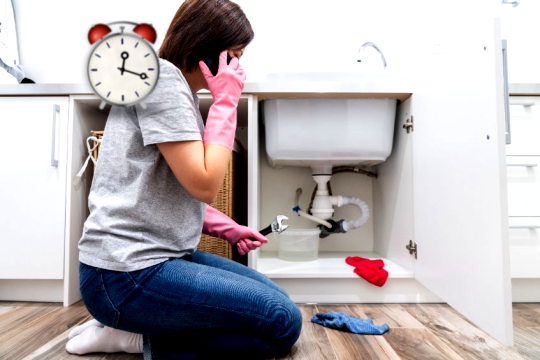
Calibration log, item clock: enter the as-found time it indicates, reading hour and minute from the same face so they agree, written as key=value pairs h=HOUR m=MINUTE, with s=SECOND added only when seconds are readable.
h=12 m=18
